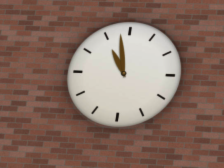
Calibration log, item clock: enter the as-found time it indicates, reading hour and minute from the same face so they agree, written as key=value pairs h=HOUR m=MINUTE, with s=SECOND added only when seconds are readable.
h=10 m=58
